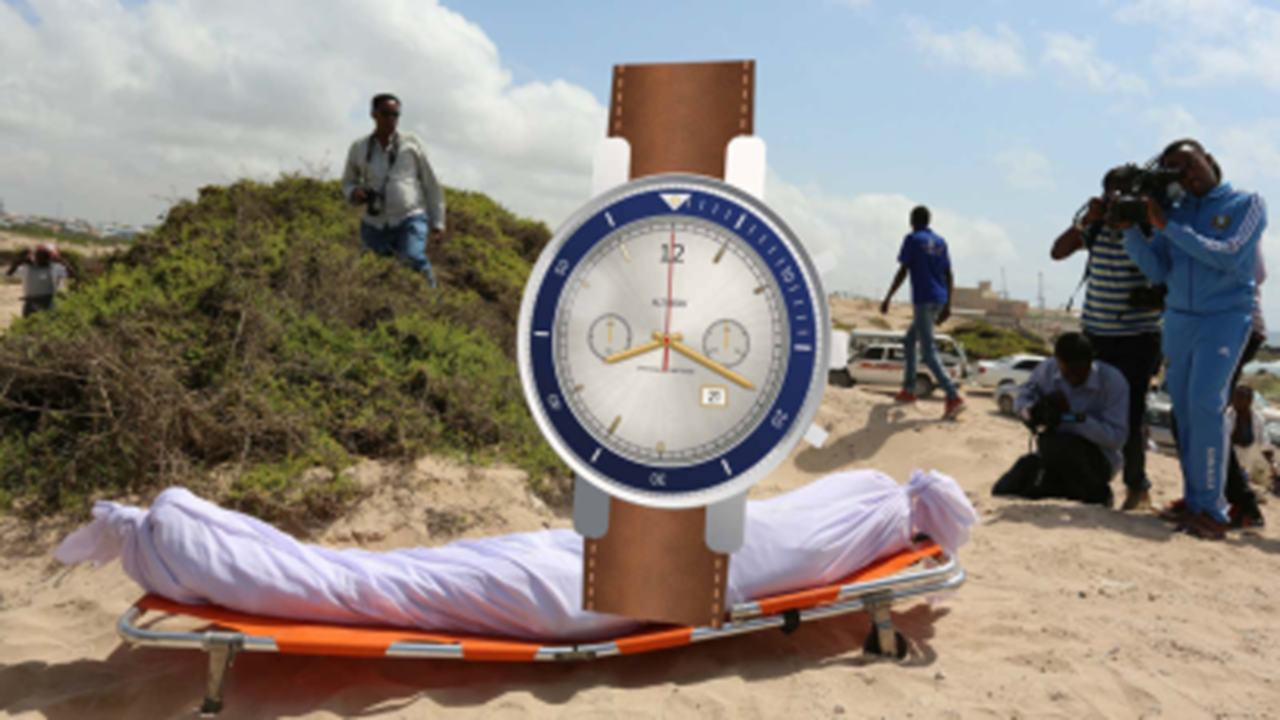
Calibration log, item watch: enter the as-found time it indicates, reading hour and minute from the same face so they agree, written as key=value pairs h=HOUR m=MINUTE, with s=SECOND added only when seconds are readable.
h=8 m=19
